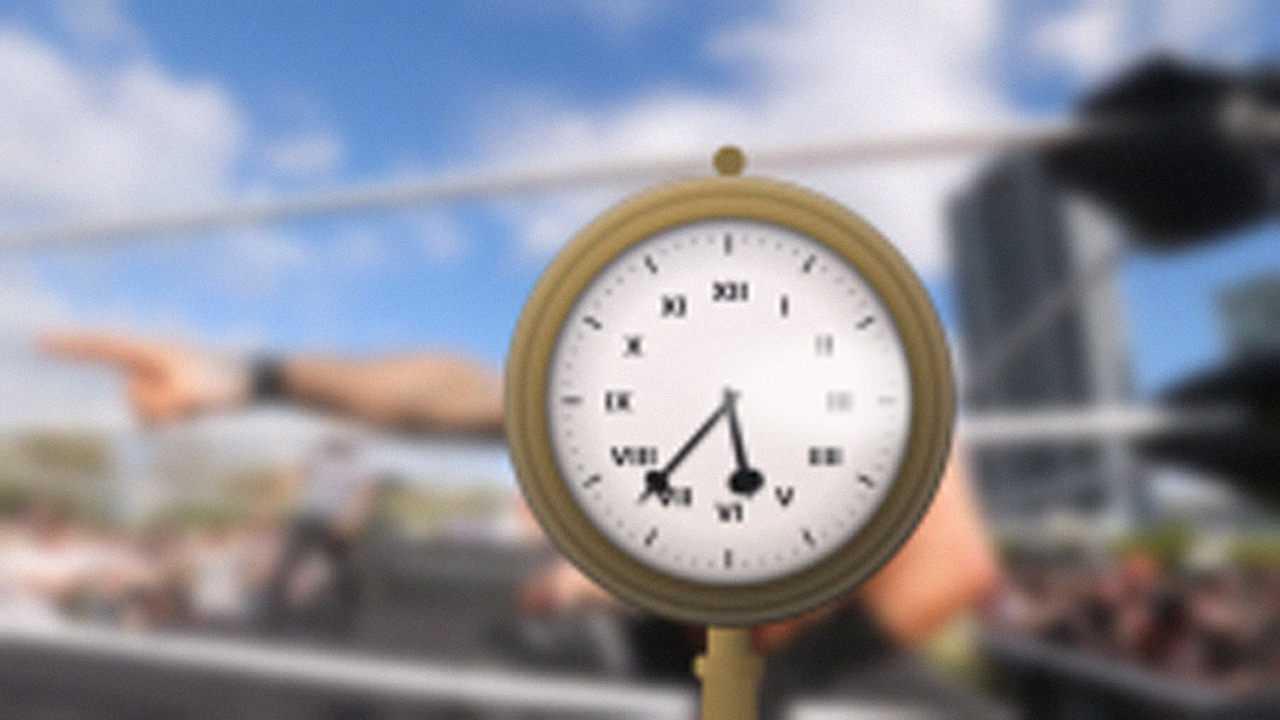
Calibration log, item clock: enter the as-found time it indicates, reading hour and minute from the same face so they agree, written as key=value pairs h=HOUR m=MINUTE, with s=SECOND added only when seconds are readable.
h=5 m=37
